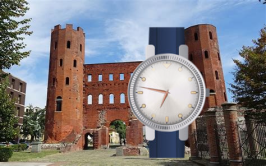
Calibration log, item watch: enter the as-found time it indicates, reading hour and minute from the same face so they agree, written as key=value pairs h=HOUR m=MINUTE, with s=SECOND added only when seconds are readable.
h=6 m=47
